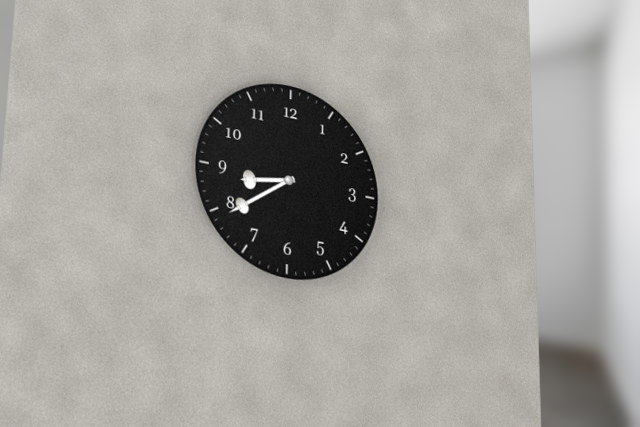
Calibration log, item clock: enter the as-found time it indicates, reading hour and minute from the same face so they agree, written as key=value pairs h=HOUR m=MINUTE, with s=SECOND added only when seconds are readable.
h=8 m=39
